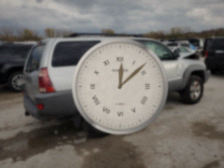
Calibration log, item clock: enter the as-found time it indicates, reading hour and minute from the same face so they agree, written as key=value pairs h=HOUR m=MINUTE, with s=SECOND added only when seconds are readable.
h=12 m=8
